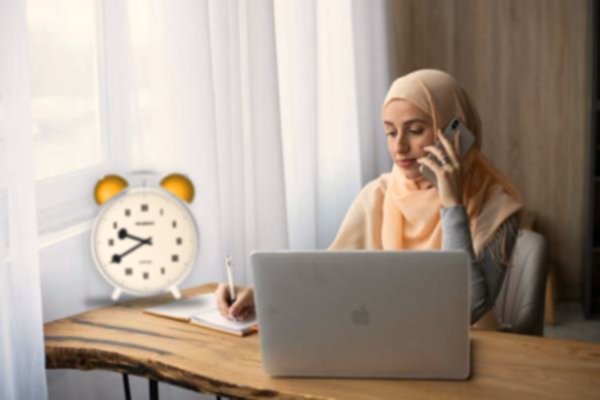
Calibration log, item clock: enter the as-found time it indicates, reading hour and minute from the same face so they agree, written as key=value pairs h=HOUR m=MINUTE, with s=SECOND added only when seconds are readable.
h=9 m=40
